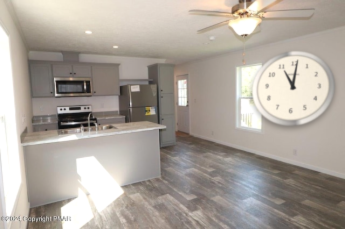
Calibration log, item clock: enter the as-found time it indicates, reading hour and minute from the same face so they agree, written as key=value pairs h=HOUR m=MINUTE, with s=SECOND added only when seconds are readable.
h=11 m=1
